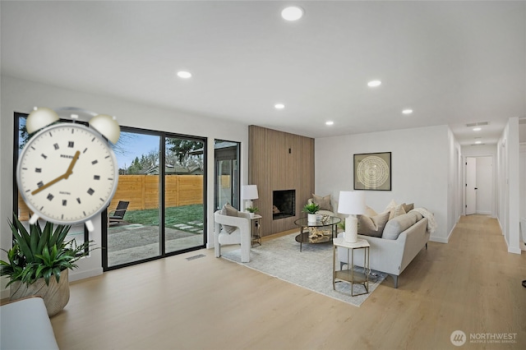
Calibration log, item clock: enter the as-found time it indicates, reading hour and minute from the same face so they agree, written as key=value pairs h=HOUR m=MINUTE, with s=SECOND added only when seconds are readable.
h=12 m=39
